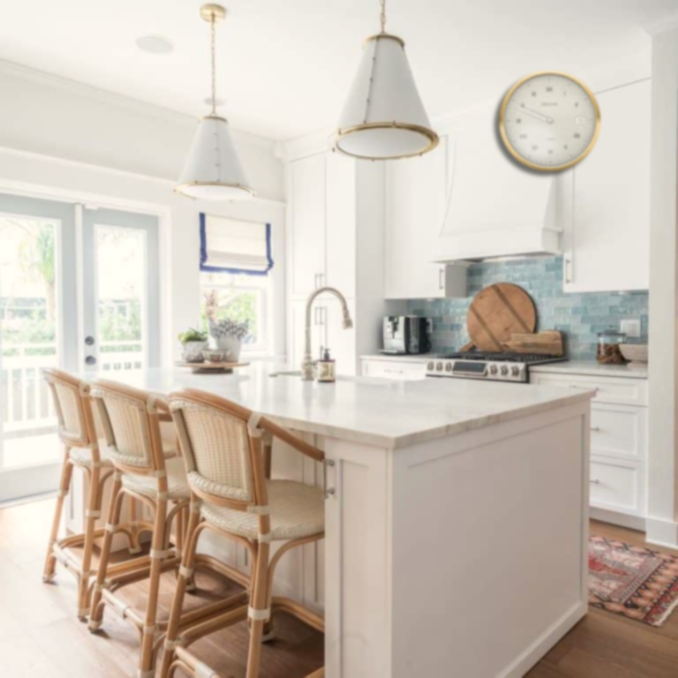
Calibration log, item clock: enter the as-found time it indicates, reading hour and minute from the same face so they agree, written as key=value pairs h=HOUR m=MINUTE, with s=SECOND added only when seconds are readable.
h=9 m=49
